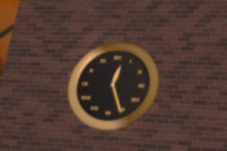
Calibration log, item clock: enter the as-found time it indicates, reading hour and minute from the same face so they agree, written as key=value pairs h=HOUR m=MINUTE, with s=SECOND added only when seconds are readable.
h=12 m=26
